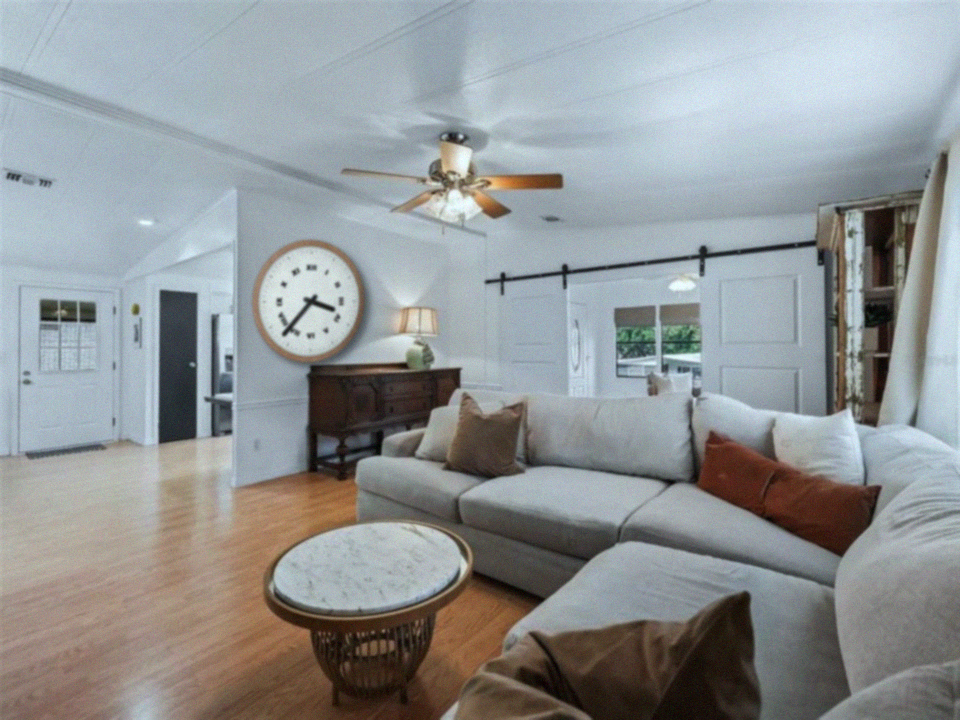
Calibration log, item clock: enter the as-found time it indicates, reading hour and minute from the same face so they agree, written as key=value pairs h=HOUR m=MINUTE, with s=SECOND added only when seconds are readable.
h=3 m=37
